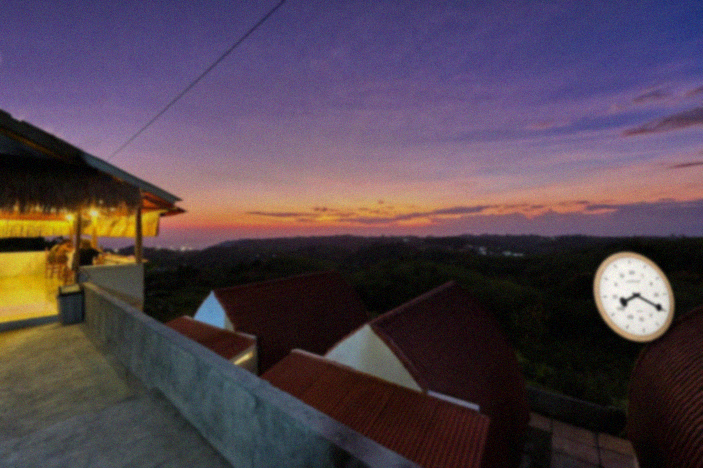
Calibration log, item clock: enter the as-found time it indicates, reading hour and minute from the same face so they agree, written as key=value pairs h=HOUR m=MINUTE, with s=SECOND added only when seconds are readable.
h=8 m=20
